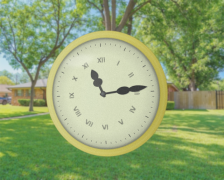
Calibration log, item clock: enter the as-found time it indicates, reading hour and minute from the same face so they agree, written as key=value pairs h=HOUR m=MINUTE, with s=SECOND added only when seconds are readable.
h=11 m=14
